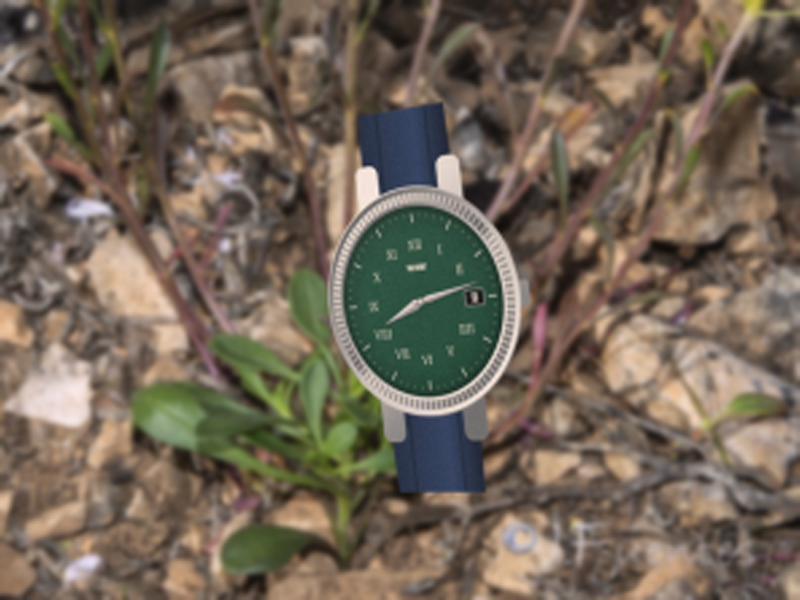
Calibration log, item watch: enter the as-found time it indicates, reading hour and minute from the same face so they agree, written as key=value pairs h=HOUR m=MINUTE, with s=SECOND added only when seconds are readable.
h=8 m=13
